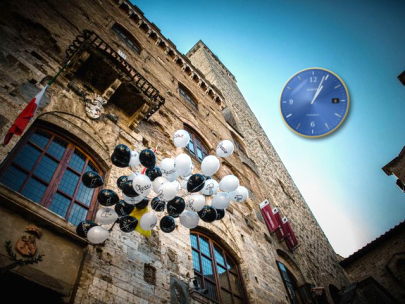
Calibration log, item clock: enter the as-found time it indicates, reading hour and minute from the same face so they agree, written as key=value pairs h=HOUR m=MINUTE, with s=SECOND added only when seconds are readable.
h=1 m=4
